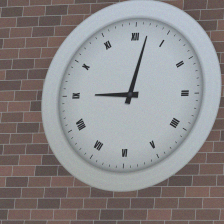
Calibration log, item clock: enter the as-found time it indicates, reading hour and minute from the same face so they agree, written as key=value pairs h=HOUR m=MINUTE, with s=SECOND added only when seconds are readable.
h=9 m=2
